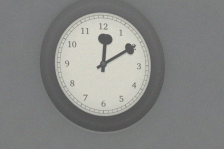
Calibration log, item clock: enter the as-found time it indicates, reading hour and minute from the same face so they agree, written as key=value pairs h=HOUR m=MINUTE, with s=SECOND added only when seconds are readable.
h=12 m=10
